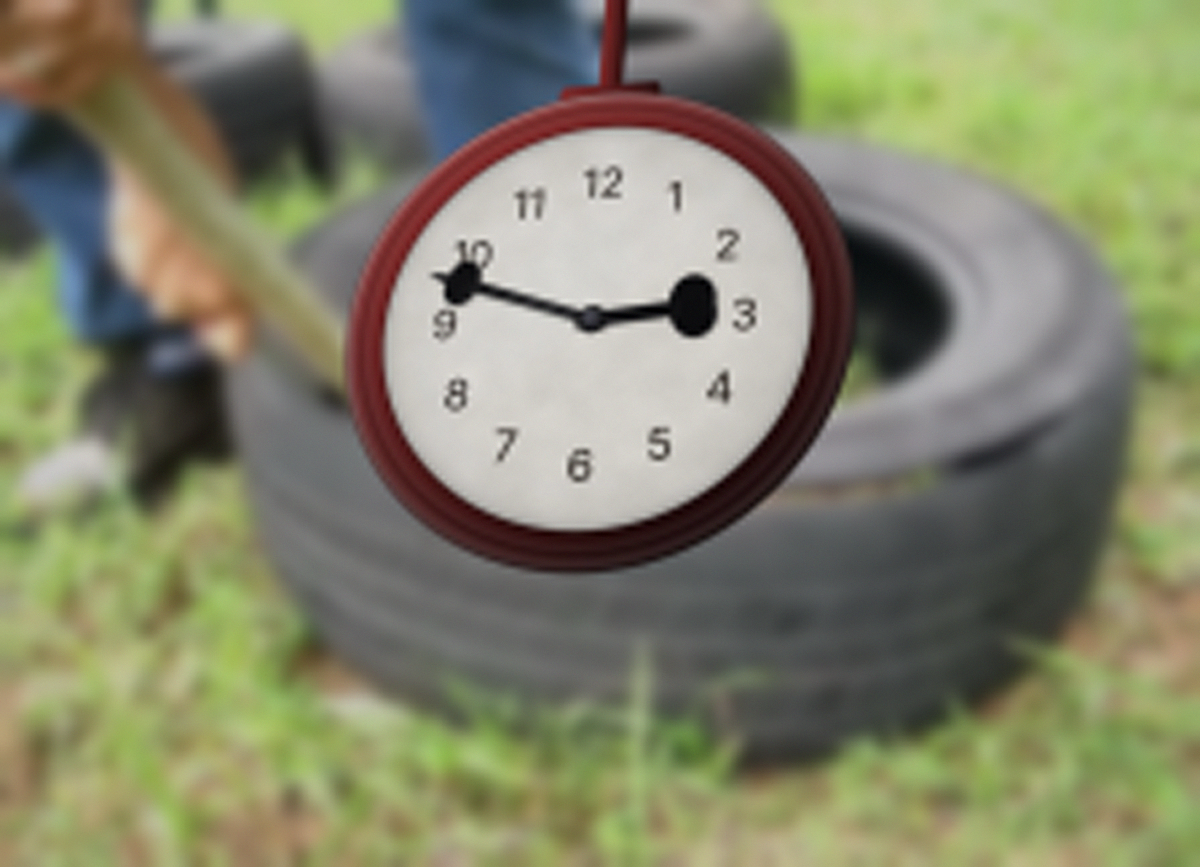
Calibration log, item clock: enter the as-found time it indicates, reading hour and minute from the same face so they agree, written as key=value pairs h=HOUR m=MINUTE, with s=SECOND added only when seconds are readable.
h=2 m=48
